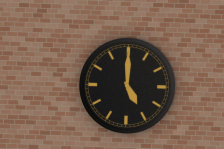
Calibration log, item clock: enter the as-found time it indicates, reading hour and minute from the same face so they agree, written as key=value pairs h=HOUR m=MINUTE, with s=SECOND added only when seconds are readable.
h=5 m=0
